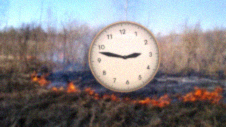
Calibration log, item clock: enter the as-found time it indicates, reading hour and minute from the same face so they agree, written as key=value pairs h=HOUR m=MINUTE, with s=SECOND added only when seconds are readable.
h=2 m=48
